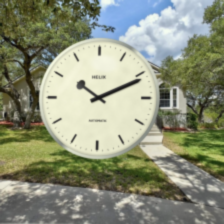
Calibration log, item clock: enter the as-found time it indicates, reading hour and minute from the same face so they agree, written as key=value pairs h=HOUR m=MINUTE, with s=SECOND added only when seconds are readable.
h=10 m=11
